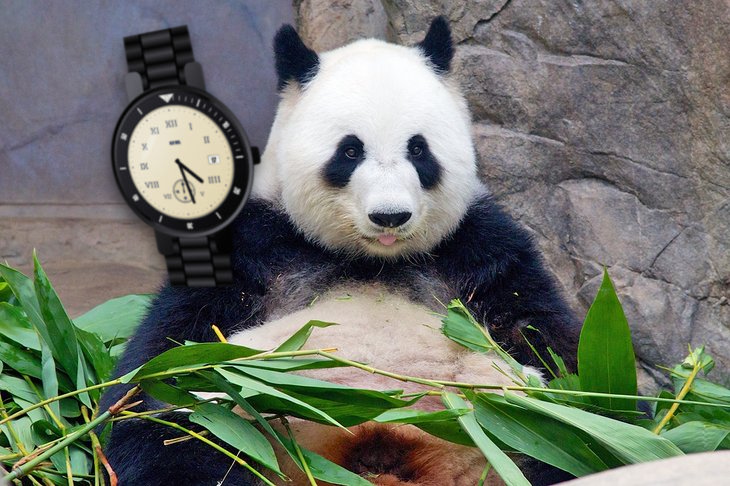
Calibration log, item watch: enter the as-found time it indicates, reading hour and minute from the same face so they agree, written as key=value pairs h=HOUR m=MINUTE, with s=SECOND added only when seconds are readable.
h=4 m=28
